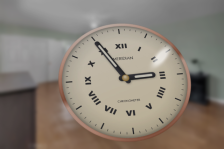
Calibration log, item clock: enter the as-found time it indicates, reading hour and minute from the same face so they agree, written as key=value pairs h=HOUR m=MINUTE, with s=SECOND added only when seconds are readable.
h=2 m=55
